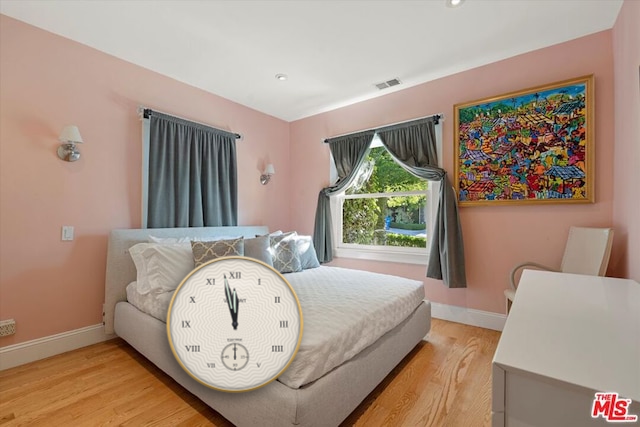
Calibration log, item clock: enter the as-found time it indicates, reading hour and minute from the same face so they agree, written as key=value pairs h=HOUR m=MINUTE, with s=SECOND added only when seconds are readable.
h=11 m=58
